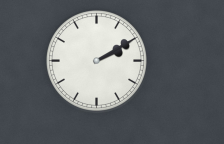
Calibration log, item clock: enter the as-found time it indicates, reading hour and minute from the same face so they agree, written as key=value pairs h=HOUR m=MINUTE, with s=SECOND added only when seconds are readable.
h=2 m=10
